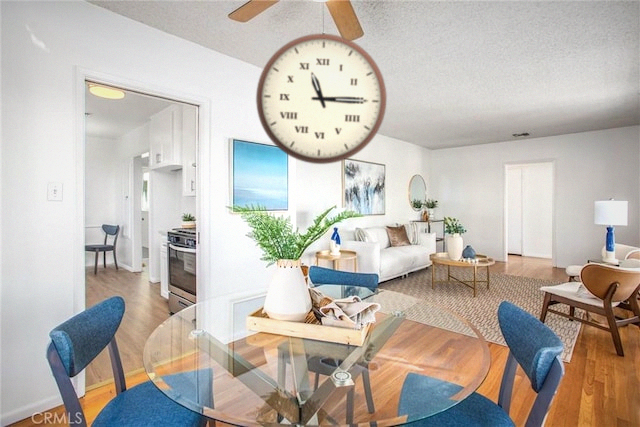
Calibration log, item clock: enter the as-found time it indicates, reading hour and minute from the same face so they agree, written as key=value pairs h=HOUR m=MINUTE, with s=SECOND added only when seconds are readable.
h=11 m=15
